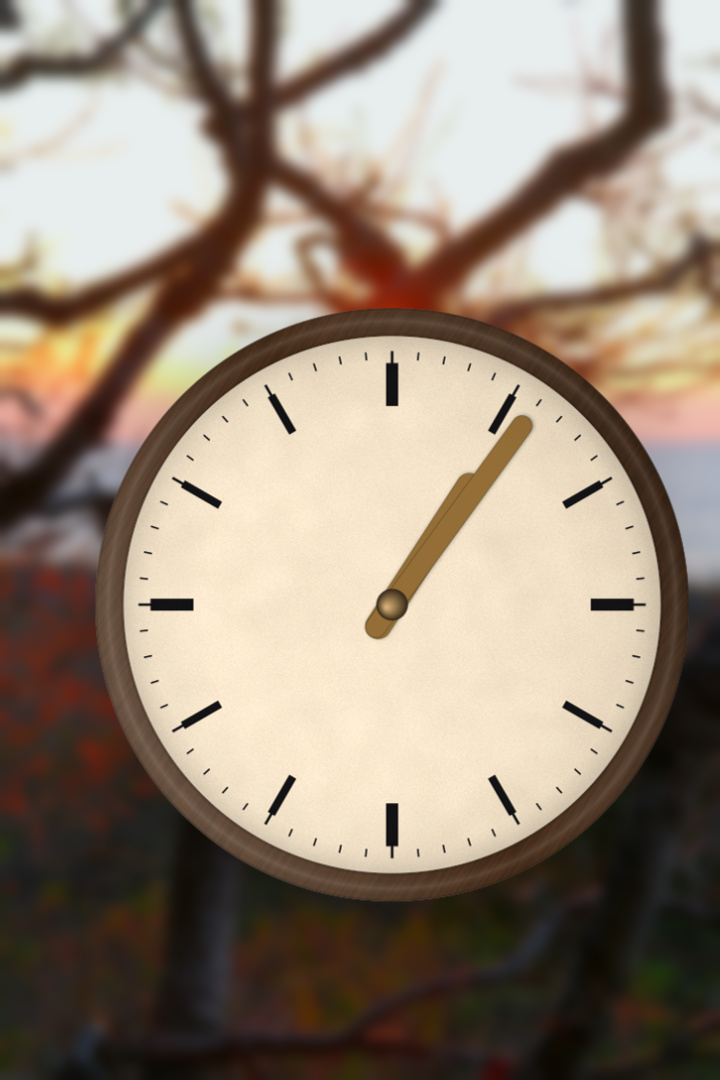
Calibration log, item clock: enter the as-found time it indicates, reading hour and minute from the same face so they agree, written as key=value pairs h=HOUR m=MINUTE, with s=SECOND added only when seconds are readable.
h=1 m=6
